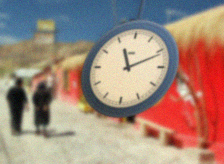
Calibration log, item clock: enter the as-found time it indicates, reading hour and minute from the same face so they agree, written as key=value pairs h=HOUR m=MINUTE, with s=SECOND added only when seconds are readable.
h=11 m=11
